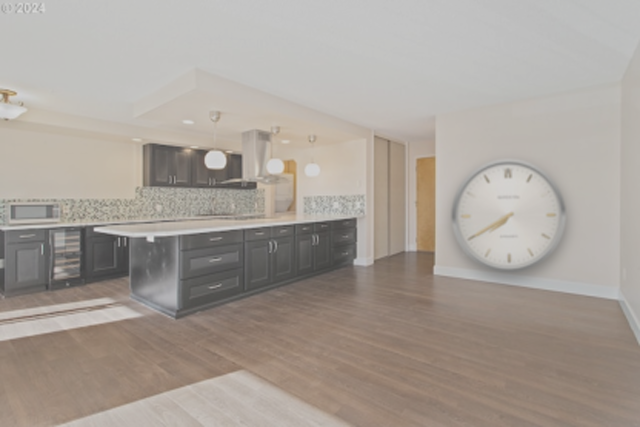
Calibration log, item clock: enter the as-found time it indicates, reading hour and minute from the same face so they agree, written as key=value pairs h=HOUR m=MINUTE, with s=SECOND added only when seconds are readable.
h=7 m=40
